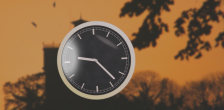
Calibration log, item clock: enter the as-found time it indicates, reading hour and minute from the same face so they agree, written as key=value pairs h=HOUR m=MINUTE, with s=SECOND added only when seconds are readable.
h=9 m=23
